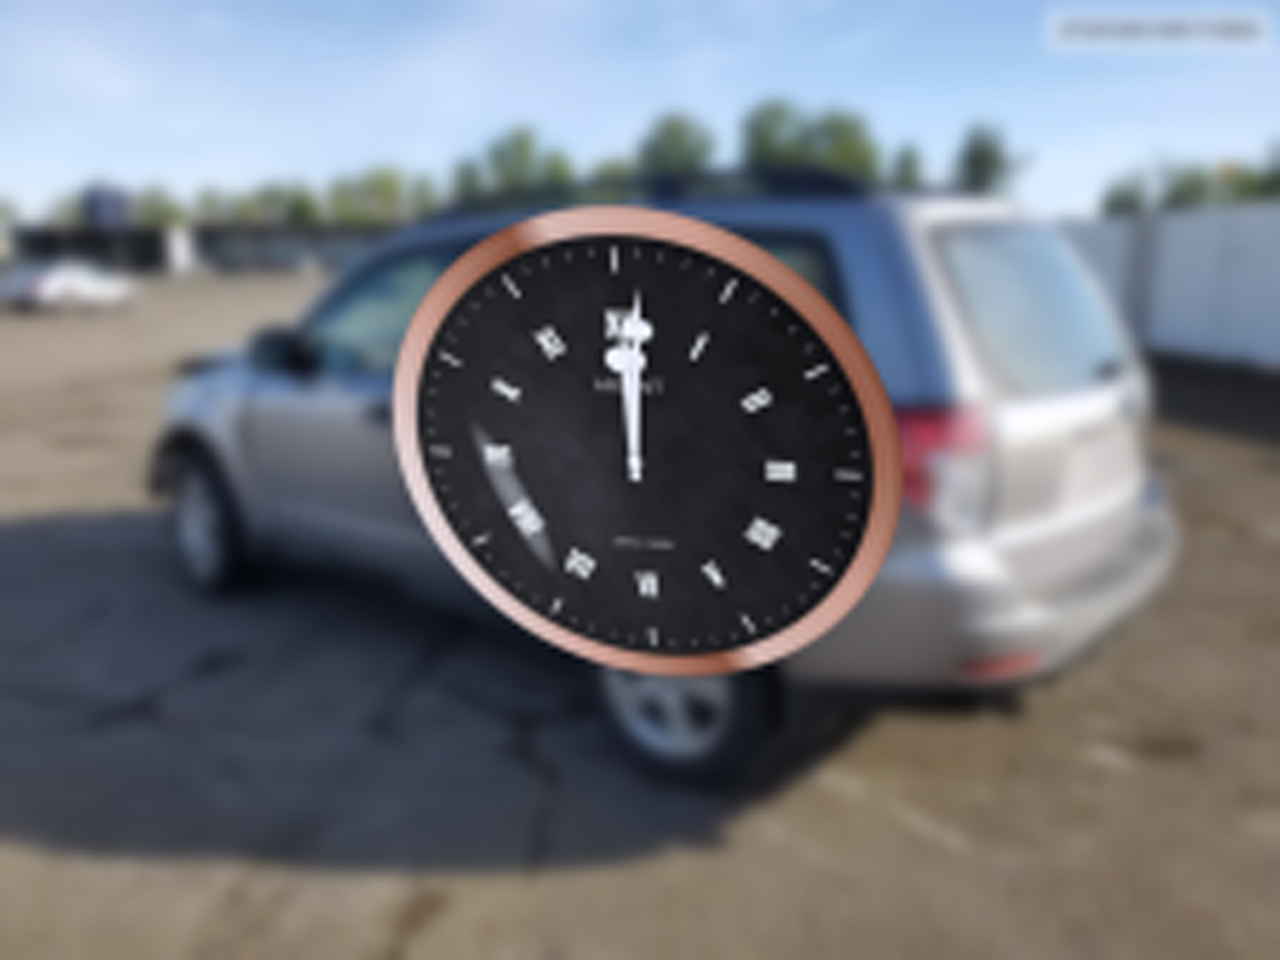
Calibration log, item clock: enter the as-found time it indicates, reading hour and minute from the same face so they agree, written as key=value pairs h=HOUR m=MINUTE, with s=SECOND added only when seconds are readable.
h=12 m=1
